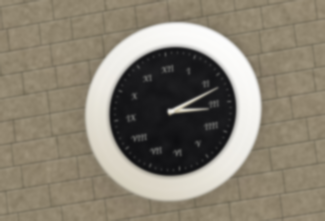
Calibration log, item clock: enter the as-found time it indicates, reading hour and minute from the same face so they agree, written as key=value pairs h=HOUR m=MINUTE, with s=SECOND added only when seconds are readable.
h=3 m=12
